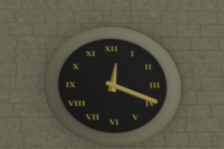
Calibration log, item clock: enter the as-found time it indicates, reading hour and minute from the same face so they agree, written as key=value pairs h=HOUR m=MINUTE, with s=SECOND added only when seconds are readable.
h=12 m=19
